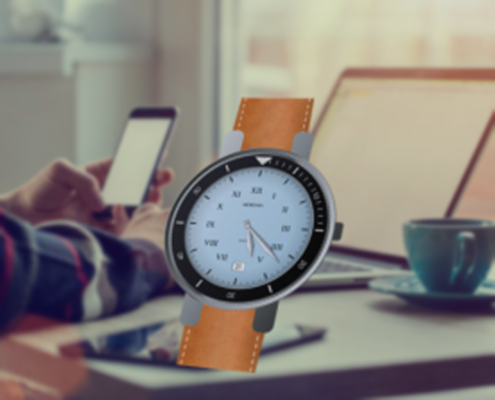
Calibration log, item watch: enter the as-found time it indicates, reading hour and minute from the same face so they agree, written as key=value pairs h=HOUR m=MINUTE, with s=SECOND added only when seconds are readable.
h=5 m=22
